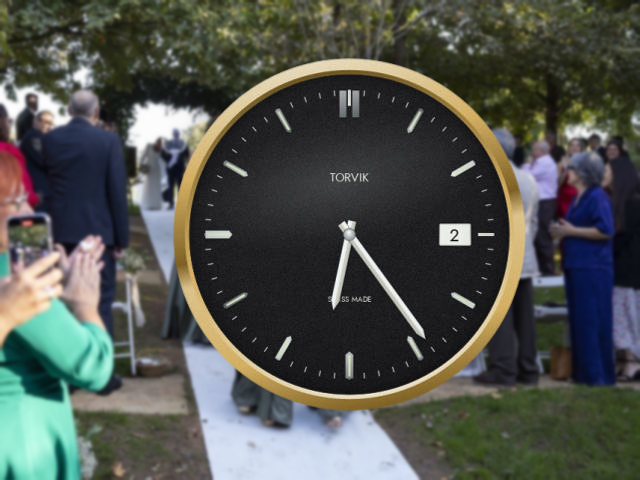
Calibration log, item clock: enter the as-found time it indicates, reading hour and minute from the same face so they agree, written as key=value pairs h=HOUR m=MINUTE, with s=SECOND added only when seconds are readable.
h=6 m=24
